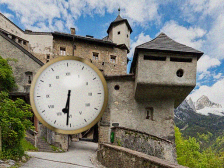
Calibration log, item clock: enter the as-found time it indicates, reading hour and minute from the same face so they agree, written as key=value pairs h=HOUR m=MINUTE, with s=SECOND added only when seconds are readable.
h=6 m=31
